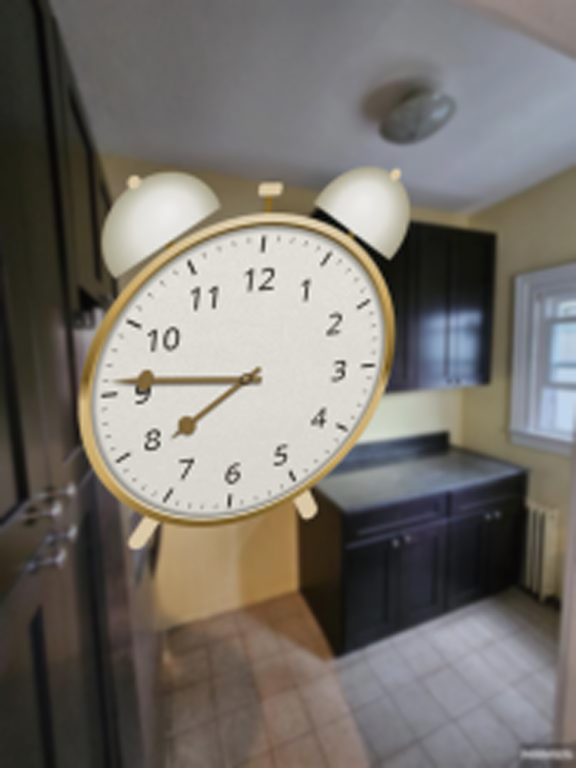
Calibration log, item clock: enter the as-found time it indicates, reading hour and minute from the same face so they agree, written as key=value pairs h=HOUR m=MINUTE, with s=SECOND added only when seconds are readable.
h=7 m=46
